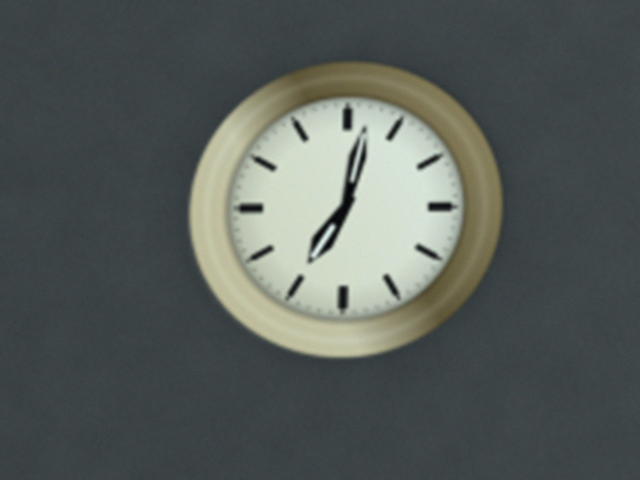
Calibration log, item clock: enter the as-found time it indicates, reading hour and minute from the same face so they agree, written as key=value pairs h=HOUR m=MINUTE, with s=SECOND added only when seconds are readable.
h=7 m=2
